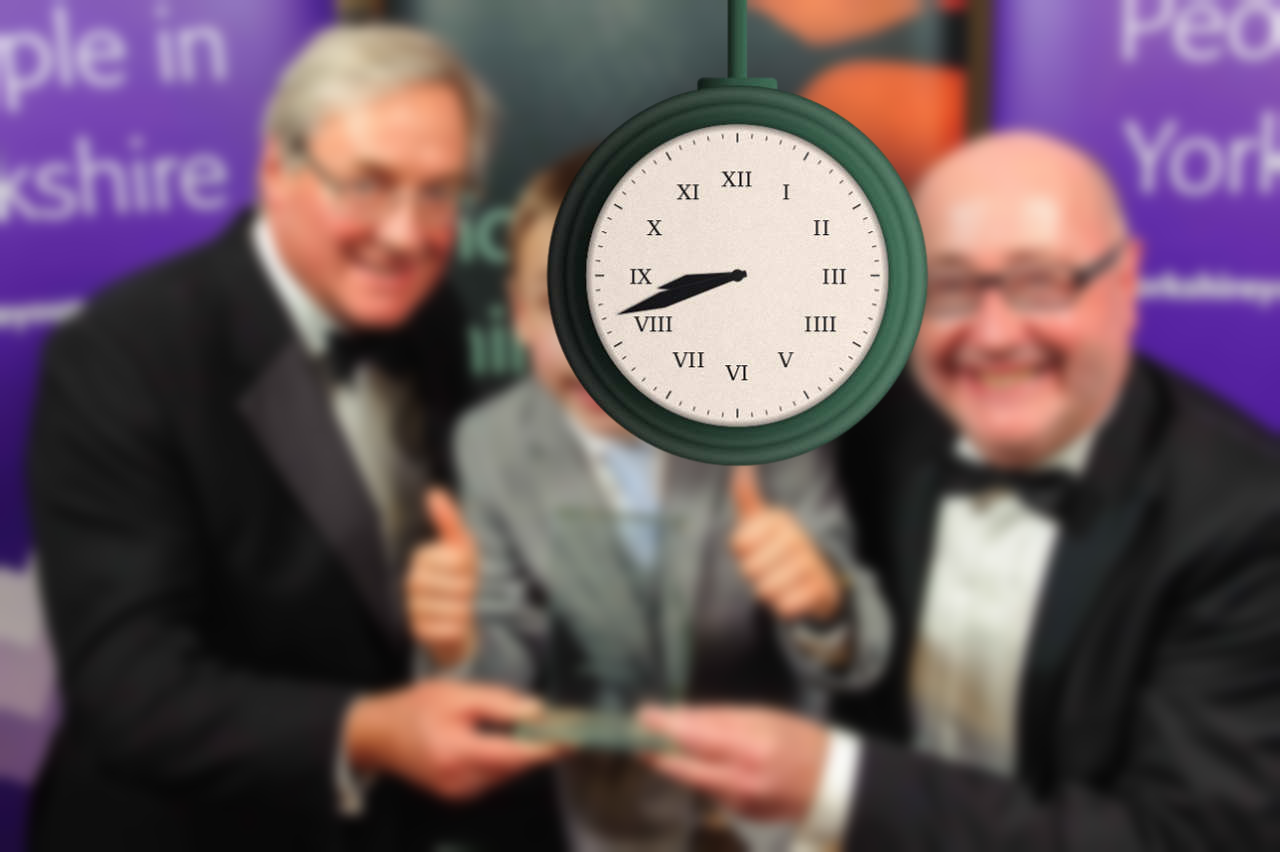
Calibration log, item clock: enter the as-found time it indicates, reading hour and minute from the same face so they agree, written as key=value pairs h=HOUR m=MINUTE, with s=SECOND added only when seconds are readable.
h=8 m=42
